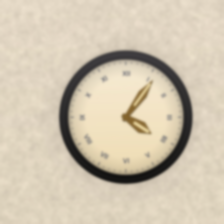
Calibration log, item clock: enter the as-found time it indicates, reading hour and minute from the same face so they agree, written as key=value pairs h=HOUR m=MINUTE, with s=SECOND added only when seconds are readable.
h=4 m=6
